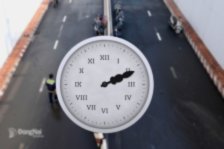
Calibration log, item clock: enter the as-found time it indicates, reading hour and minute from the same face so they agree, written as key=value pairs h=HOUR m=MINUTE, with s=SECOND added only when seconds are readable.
h=2 m=11
